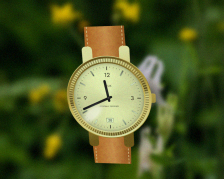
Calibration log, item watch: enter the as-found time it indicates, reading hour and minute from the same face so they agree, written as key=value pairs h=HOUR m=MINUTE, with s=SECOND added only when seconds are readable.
h=11 m=41
